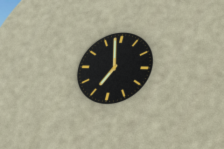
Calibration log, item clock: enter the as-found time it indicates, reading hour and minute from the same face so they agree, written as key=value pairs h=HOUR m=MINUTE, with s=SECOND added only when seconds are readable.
h=6 m=58
